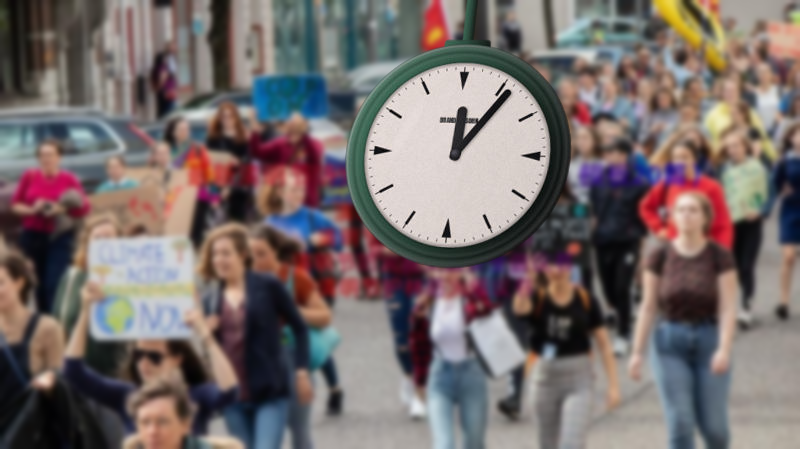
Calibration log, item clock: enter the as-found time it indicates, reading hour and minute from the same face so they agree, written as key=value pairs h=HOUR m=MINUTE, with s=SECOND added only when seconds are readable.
h=12 m=6
